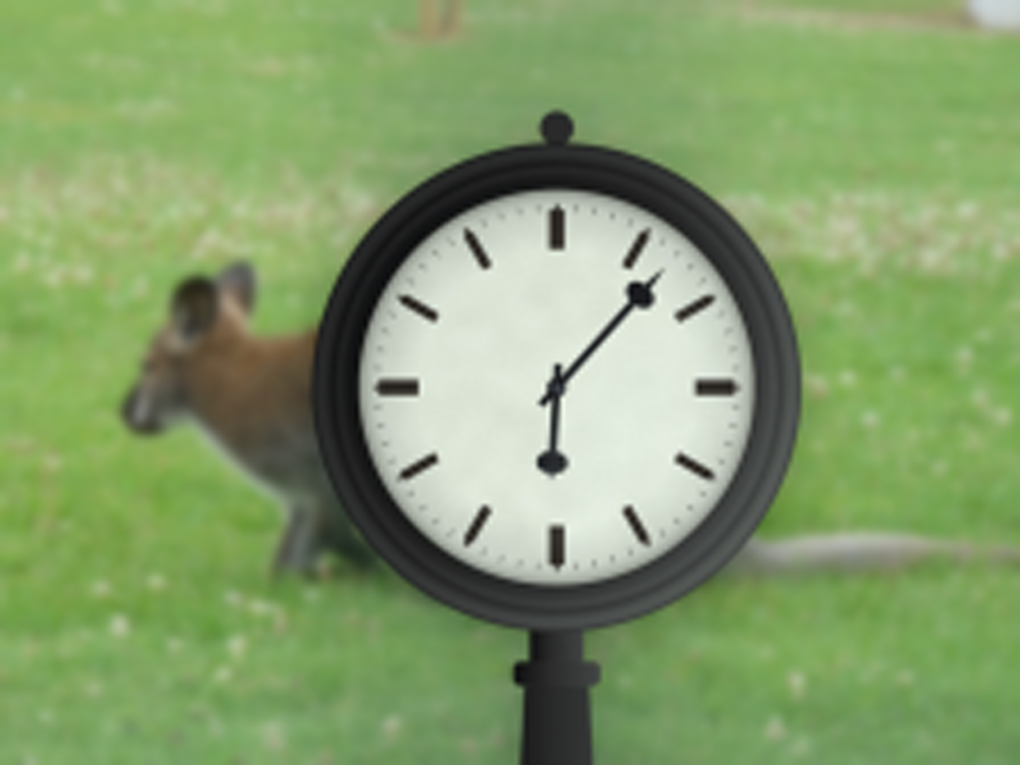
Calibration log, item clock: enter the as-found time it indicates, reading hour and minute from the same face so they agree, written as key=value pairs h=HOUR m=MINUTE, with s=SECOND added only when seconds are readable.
h=6 m=7
